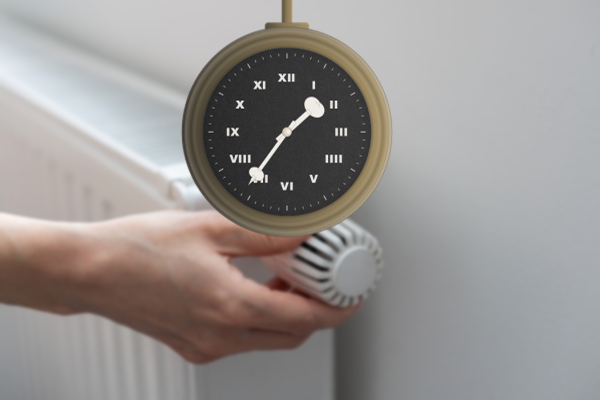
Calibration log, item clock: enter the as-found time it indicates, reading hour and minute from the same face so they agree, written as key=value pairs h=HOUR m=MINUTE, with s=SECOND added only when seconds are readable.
h=1 m=36
